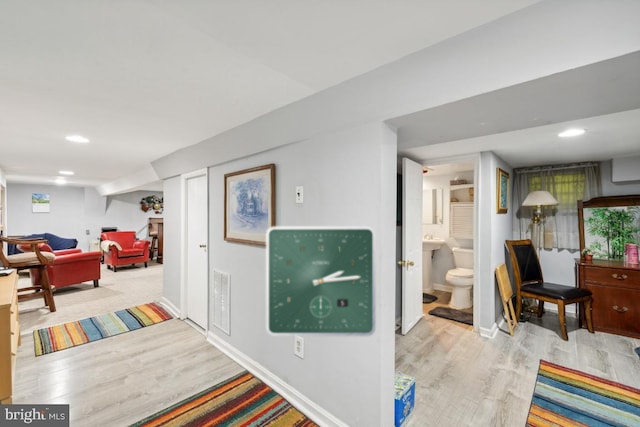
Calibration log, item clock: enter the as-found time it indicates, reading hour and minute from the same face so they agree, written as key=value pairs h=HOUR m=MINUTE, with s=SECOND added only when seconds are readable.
h=2 m=14
